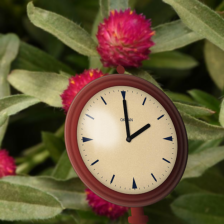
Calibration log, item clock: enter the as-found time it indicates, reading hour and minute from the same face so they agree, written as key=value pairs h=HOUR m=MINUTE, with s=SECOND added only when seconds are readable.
h=2 m=0
